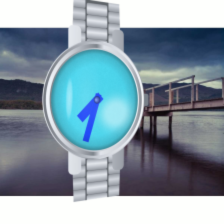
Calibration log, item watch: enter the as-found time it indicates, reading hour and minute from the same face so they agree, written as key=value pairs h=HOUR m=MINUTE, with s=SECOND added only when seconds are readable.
h=7 m=33
